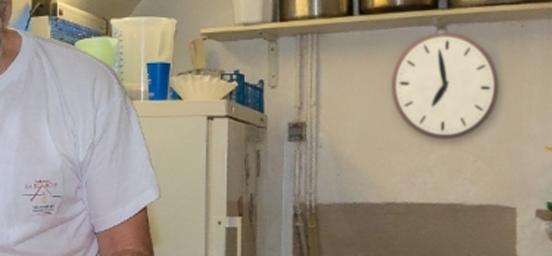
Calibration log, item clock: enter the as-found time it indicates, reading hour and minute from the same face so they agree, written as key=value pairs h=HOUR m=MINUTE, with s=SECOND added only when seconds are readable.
h=6 m=58
